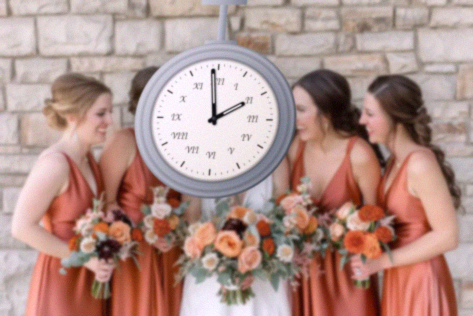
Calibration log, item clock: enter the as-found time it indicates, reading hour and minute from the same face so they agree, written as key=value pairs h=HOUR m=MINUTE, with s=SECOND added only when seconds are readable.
h=1 m=59
